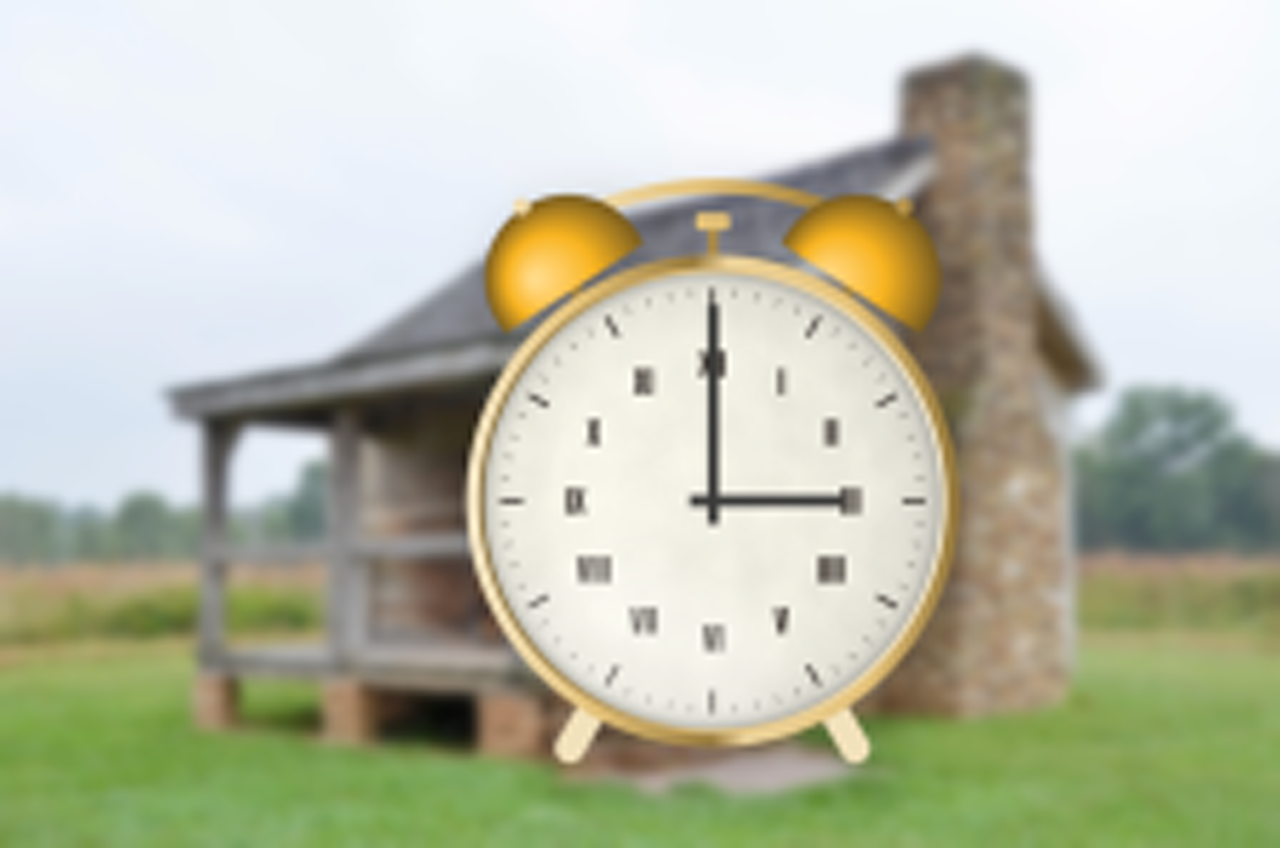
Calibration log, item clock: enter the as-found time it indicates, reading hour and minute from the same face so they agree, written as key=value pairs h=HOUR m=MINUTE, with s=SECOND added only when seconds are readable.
h=3 m=0
